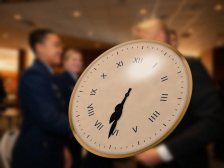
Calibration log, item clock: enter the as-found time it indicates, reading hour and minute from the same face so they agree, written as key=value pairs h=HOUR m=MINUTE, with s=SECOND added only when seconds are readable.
h=6 m=31
